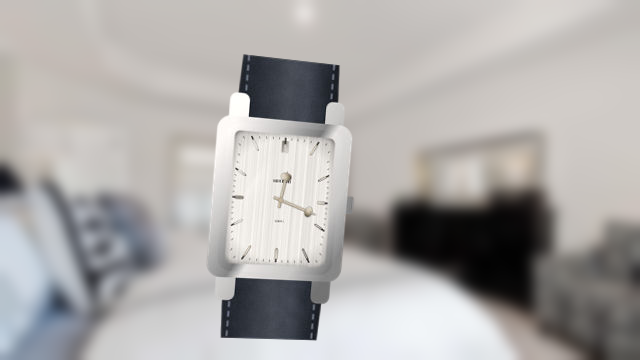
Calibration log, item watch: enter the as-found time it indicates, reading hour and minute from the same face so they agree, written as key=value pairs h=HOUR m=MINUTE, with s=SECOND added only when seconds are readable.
h=12 m=18
